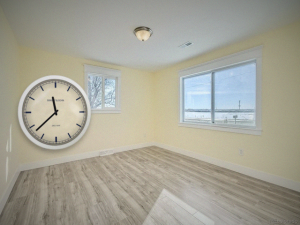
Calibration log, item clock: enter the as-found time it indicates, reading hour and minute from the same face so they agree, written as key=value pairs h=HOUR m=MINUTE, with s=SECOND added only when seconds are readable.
h=11 m=38
